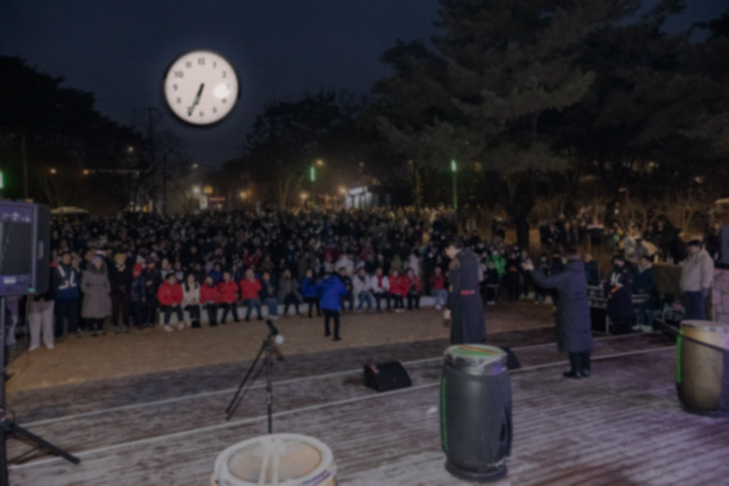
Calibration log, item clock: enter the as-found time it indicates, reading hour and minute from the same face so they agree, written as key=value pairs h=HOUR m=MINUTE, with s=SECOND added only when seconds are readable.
h=6 m=34
